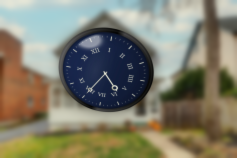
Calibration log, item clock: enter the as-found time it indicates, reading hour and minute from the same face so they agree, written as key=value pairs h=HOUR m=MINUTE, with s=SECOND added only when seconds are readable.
h=5 m=40
